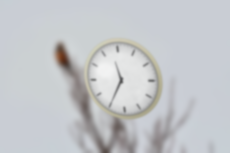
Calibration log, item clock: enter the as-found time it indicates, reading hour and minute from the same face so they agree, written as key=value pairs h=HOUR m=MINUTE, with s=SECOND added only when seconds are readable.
h=11 m=35
